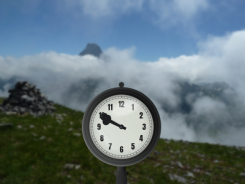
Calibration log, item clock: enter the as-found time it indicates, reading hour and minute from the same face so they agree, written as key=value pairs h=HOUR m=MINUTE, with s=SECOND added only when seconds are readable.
h=9 m=50
